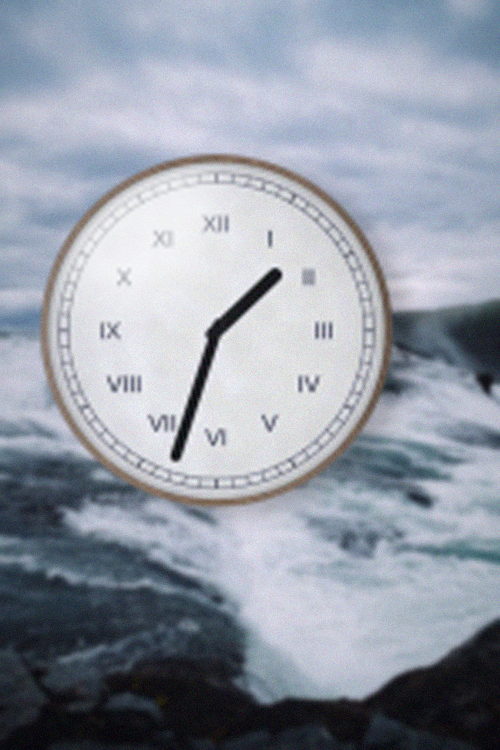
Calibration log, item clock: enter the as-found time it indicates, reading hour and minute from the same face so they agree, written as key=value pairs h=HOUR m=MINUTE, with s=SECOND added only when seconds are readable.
h=1 m=33
